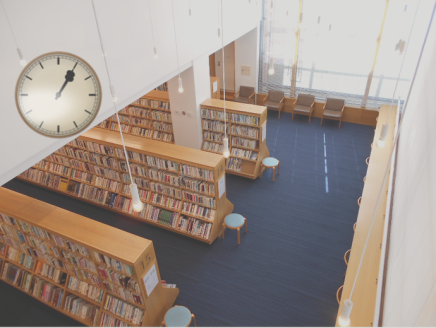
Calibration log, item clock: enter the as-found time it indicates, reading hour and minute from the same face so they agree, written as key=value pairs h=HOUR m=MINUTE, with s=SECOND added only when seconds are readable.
h=1 m=5
